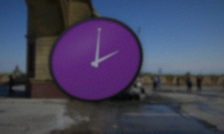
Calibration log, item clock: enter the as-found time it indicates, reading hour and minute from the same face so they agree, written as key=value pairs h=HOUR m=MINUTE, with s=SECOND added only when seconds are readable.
h=2 m=0
